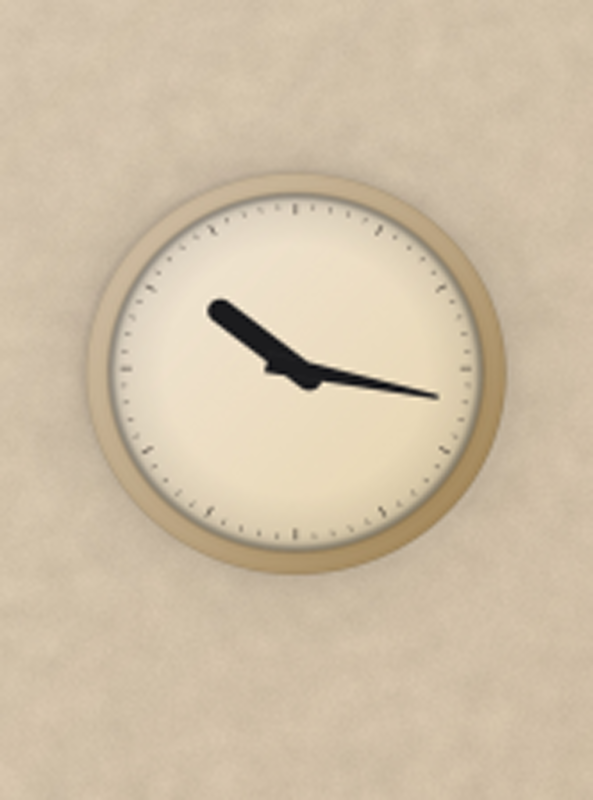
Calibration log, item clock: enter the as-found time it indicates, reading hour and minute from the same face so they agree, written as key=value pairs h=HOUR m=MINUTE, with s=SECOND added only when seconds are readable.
h=10 m=17
